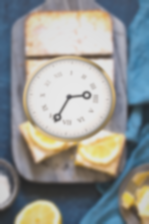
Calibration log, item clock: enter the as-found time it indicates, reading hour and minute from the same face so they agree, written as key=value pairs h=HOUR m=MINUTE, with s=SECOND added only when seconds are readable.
h=3 m=39
